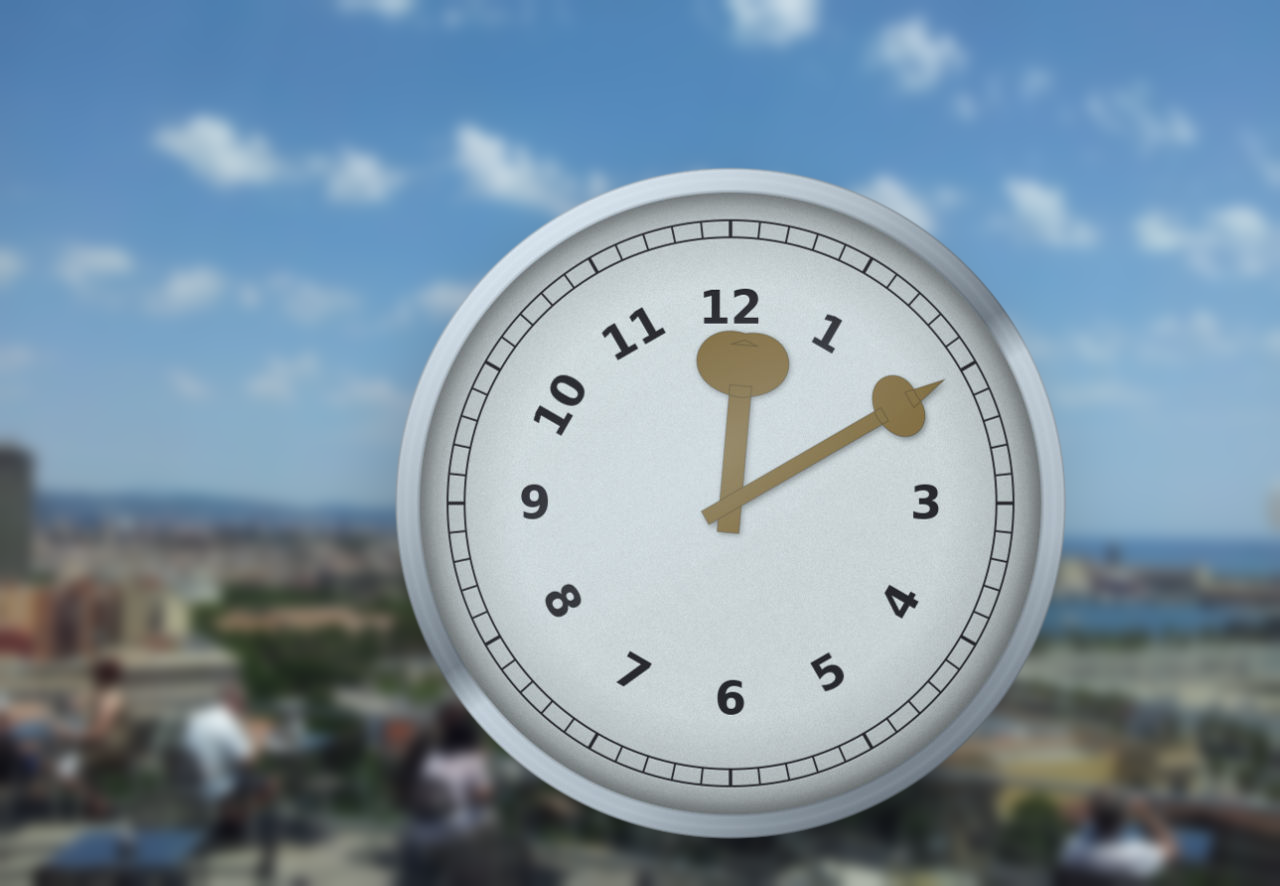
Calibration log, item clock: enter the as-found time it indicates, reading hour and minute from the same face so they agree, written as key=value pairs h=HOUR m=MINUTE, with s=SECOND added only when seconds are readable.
h=12 m=10
